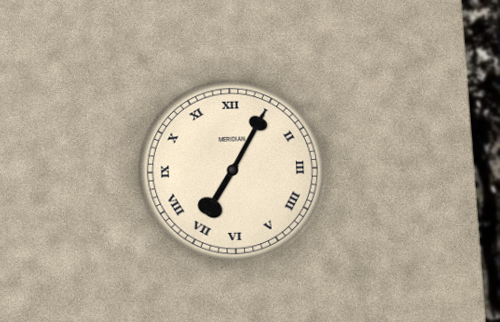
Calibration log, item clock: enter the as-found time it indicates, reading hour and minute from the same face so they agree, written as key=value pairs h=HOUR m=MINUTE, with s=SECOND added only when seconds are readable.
h=7 m=5
